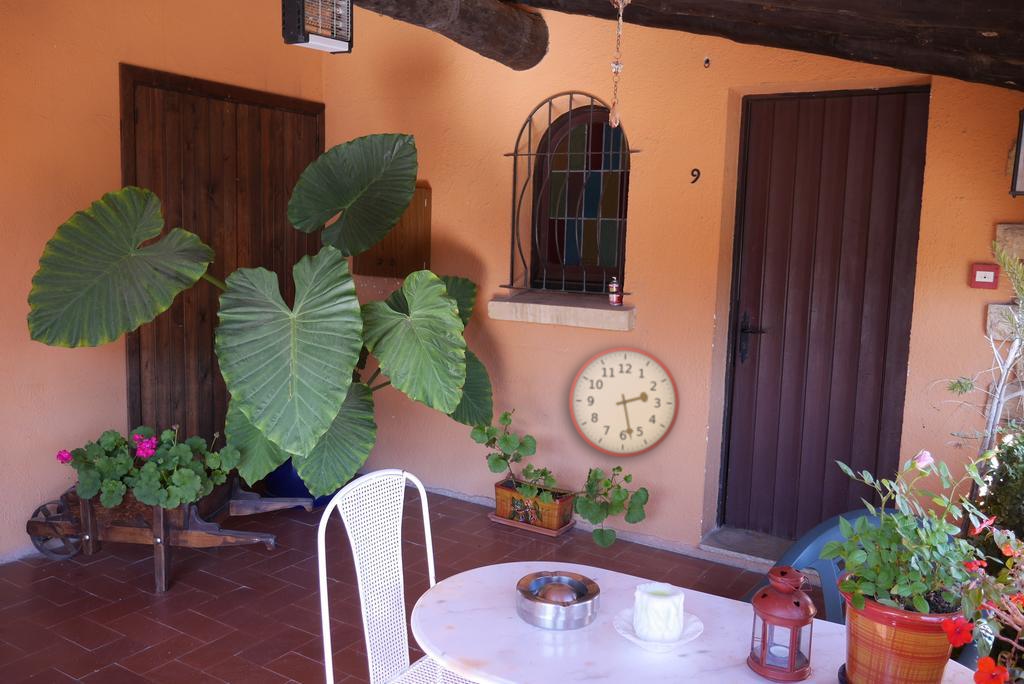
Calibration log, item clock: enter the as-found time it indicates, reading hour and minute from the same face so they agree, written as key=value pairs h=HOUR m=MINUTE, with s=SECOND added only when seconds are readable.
h=2 m=28
